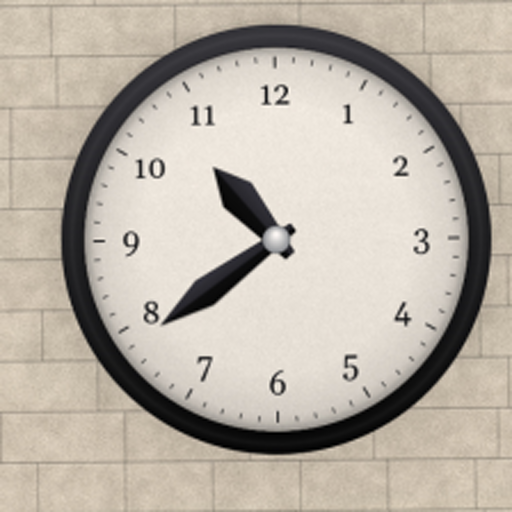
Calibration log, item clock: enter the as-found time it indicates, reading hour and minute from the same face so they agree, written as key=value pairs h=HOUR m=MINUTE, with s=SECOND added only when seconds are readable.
h=10 m=39
